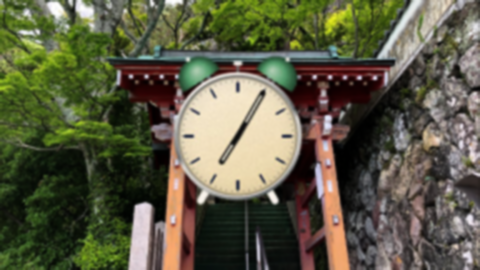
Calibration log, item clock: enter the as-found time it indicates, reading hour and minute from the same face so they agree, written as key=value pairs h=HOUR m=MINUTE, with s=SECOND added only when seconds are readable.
h=7 m=5
